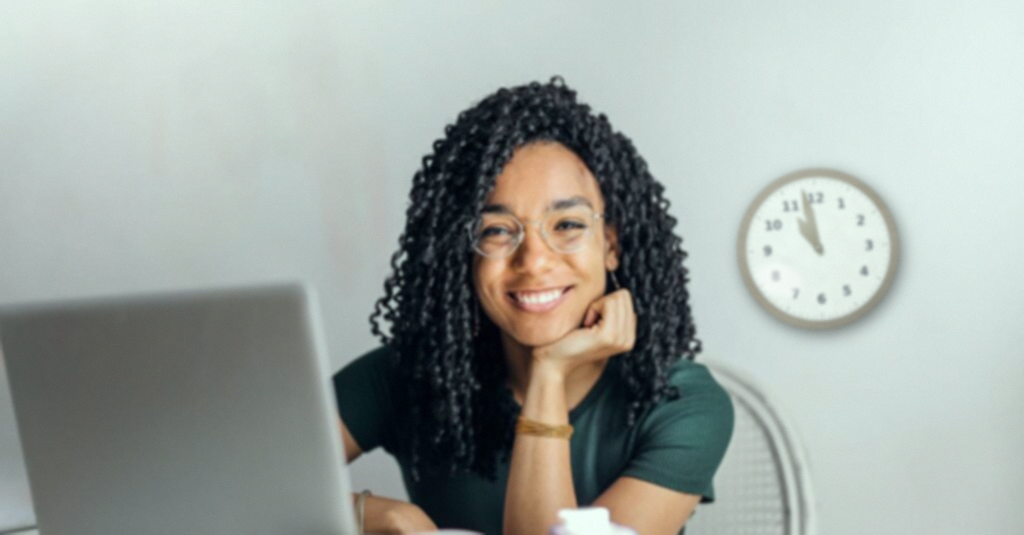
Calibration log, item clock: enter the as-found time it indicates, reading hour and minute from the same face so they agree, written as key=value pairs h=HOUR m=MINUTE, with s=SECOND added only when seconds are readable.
h=10 m=58
